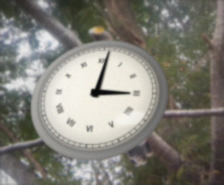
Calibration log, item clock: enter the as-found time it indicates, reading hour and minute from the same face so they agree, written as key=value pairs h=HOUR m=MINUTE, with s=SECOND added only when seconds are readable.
h=3 m=1
